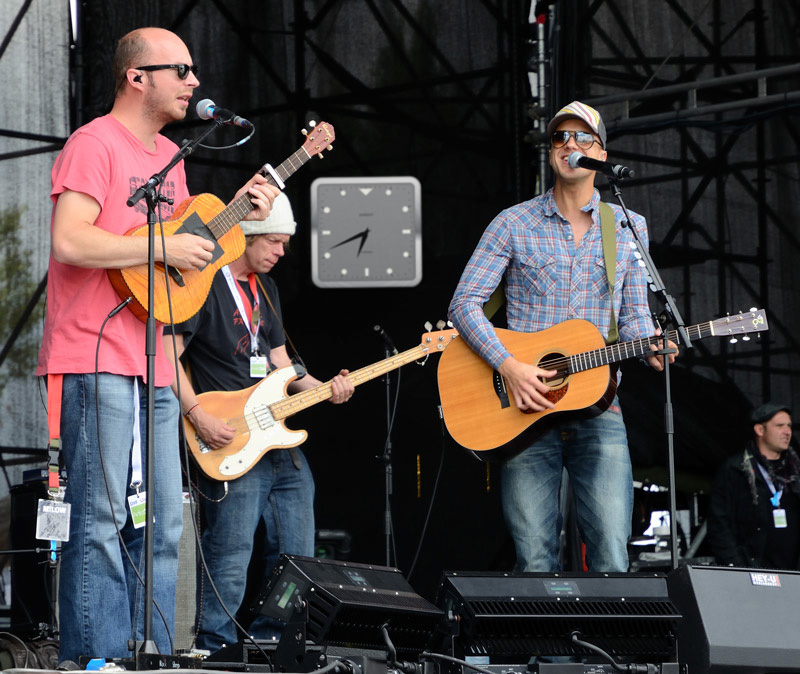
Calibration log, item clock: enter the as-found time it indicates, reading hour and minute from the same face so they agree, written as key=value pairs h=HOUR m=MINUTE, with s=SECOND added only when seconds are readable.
h=6 m=41
